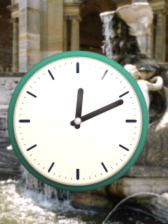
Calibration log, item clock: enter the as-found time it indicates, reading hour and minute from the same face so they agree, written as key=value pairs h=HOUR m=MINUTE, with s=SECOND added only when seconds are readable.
h=12 m=11
